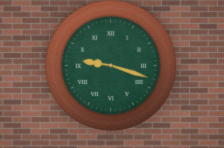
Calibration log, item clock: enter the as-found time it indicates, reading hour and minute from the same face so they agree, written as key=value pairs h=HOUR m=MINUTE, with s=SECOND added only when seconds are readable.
h=9 m=18
